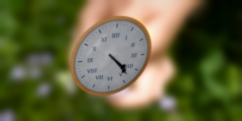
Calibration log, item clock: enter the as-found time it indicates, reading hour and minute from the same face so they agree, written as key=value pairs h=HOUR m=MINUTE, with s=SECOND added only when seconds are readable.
h=4 m=23
